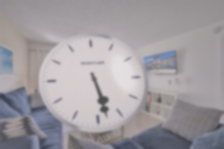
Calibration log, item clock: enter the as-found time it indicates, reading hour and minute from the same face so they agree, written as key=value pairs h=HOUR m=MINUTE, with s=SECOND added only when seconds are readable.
h=5 m=28
